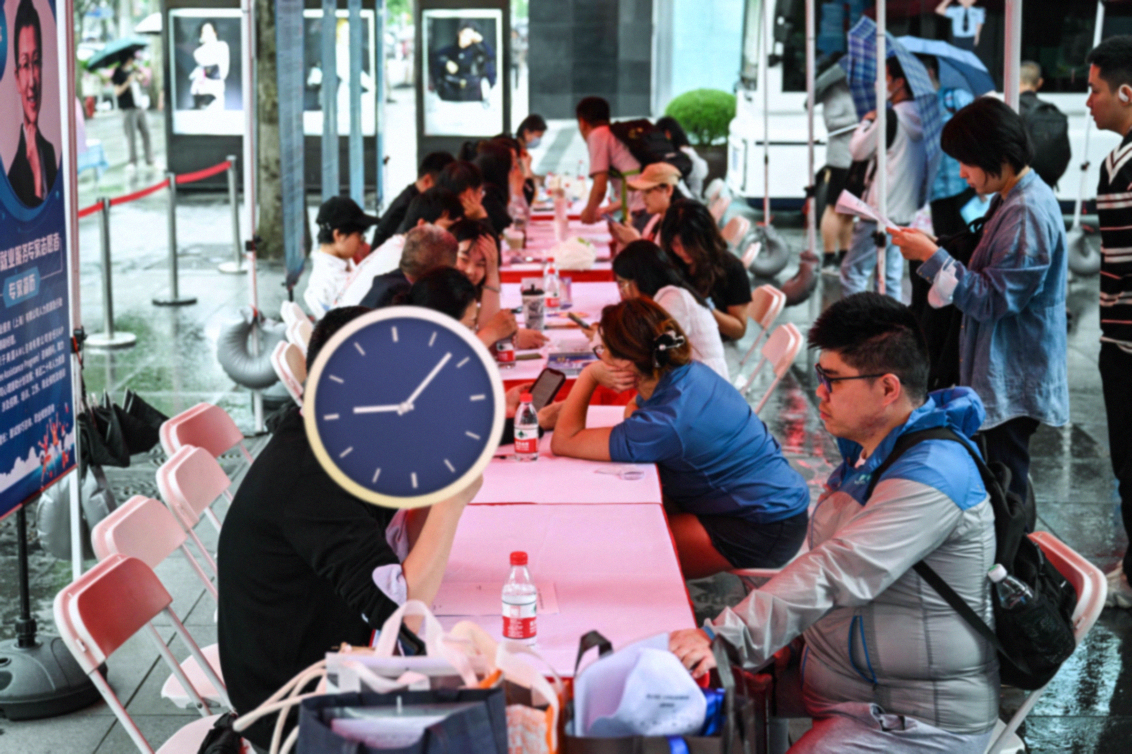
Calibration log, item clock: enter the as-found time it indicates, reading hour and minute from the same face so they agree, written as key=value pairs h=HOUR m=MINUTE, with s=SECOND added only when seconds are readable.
h=9 m=8
